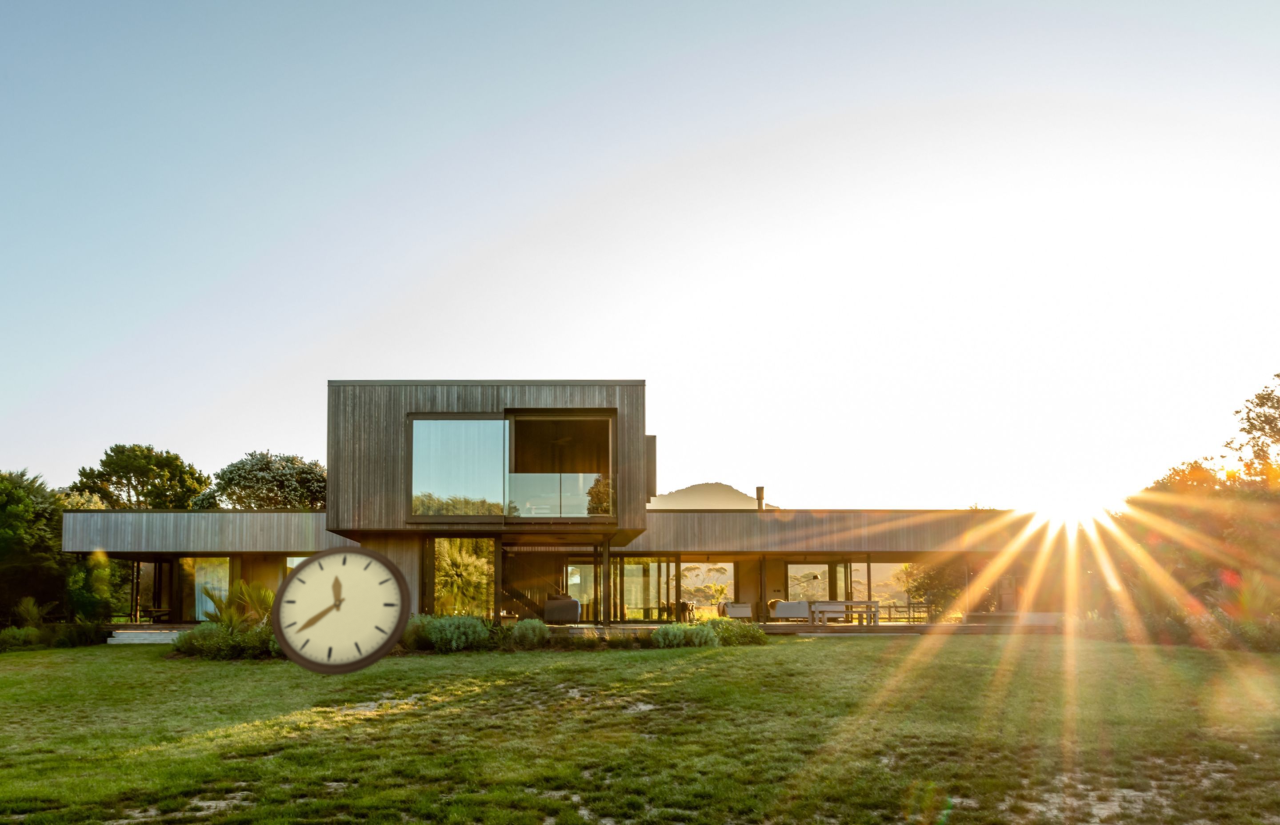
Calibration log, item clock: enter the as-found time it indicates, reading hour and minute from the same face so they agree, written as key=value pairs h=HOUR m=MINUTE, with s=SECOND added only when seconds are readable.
h=11 m=38
